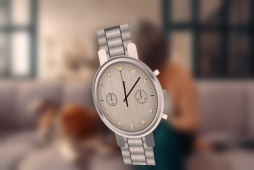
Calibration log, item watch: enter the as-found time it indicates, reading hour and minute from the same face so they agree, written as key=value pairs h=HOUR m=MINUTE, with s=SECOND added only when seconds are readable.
h=12 m=8
